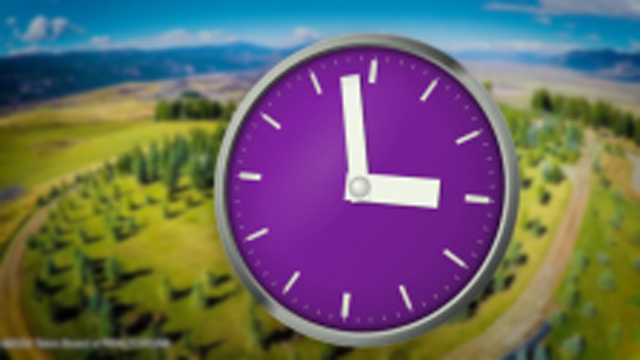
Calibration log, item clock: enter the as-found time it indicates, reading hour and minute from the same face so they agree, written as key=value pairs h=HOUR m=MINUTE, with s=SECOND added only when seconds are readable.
h=2 m=58
